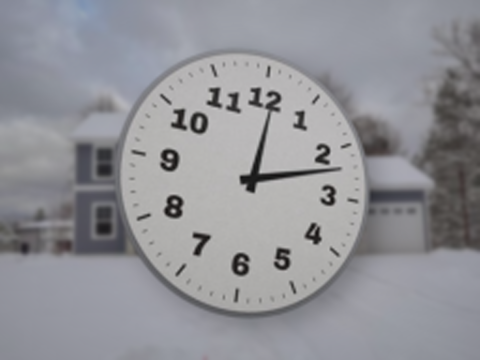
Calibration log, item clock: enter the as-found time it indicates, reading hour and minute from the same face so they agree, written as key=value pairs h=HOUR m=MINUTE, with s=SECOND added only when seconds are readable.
h=12 m=12
